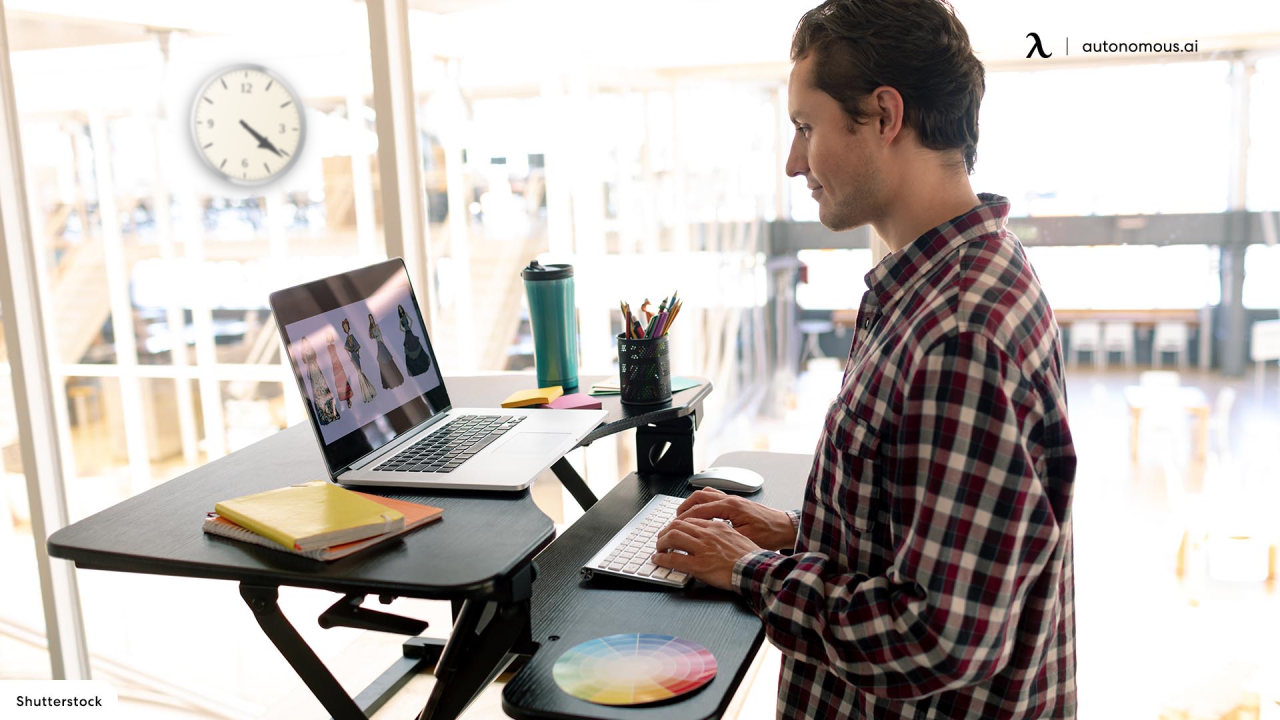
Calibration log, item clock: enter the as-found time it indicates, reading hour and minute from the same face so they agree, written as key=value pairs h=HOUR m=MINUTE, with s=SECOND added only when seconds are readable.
h=4 m=21
